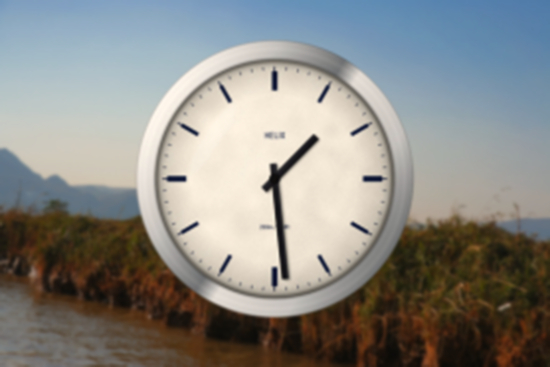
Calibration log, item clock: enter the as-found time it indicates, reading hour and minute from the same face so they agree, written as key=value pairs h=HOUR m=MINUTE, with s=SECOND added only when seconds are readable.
h=1 m=29
